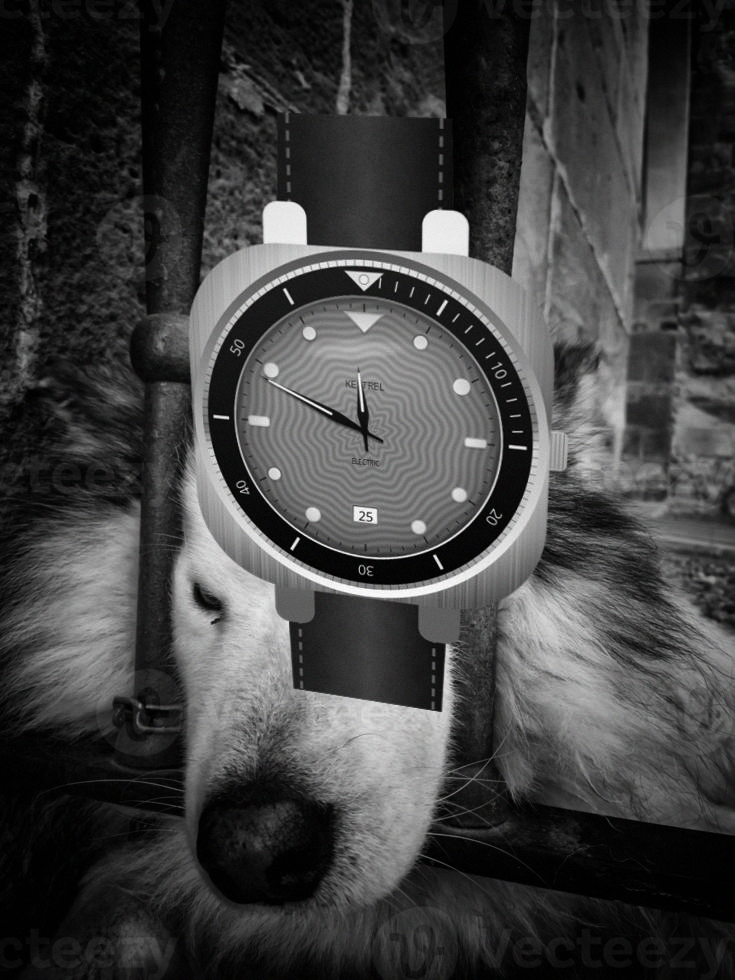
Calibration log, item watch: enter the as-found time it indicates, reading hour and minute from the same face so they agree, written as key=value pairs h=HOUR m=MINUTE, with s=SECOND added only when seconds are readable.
h=11 m=49
